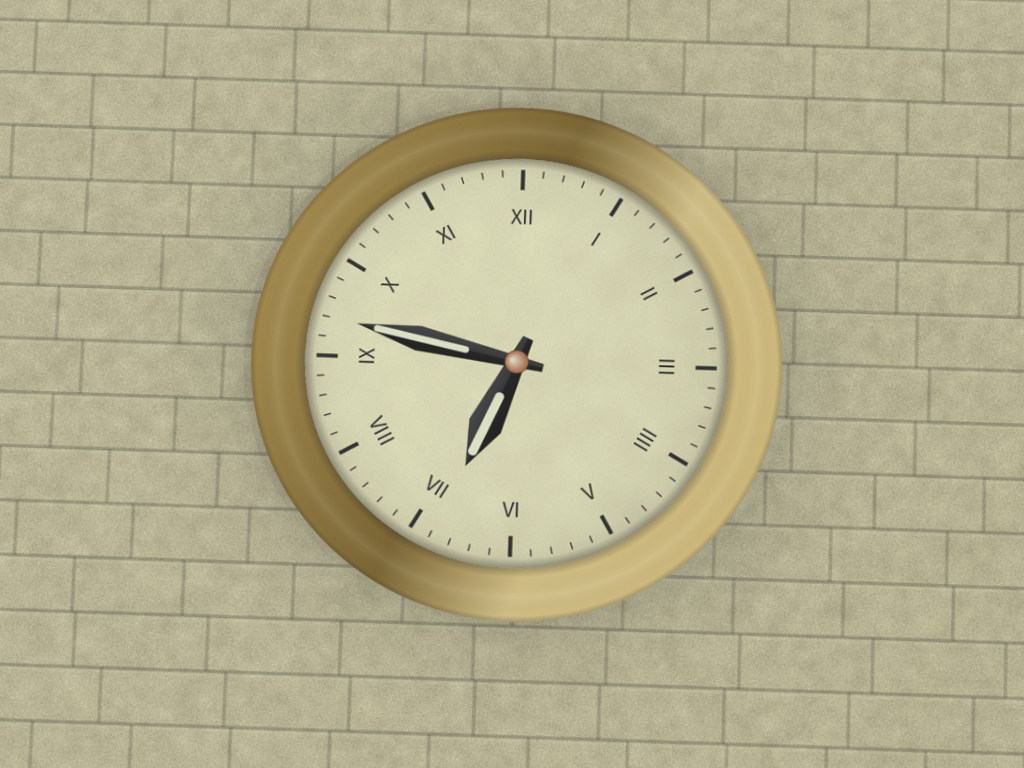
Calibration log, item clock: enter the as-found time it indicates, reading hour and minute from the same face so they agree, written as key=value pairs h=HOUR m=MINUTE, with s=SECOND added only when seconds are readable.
h=6 m=47
